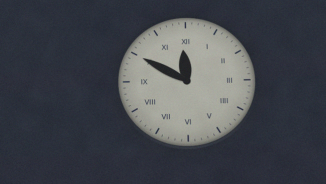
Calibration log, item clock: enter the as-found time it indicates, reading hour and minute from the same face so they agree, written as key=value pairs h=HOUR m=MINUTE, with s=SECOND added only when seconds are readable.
h=11 m=50
